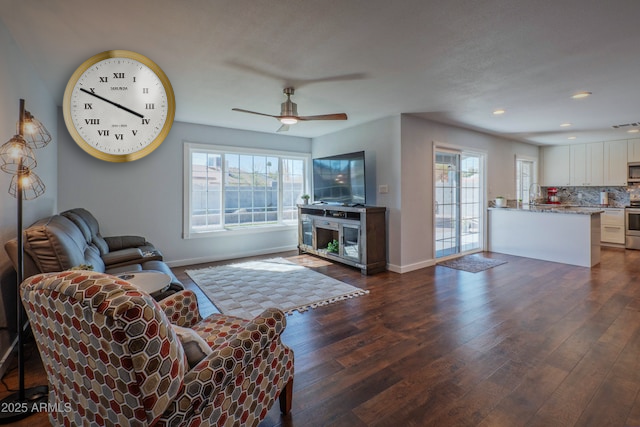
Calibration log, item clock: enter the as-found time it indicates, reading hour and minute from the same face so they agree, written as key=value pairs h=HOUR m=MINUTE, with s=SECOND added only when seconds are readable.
h=3 m=49
